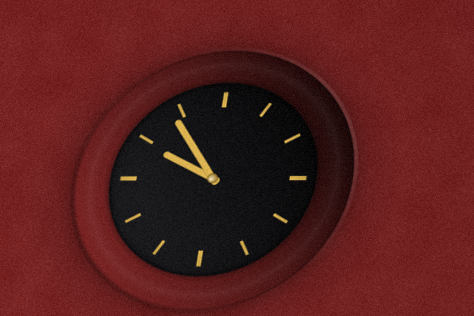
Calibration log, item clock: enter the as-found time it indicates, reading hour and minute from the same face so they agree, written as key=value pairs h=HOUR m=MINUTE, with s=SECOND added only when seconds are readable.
h=9 m=54
